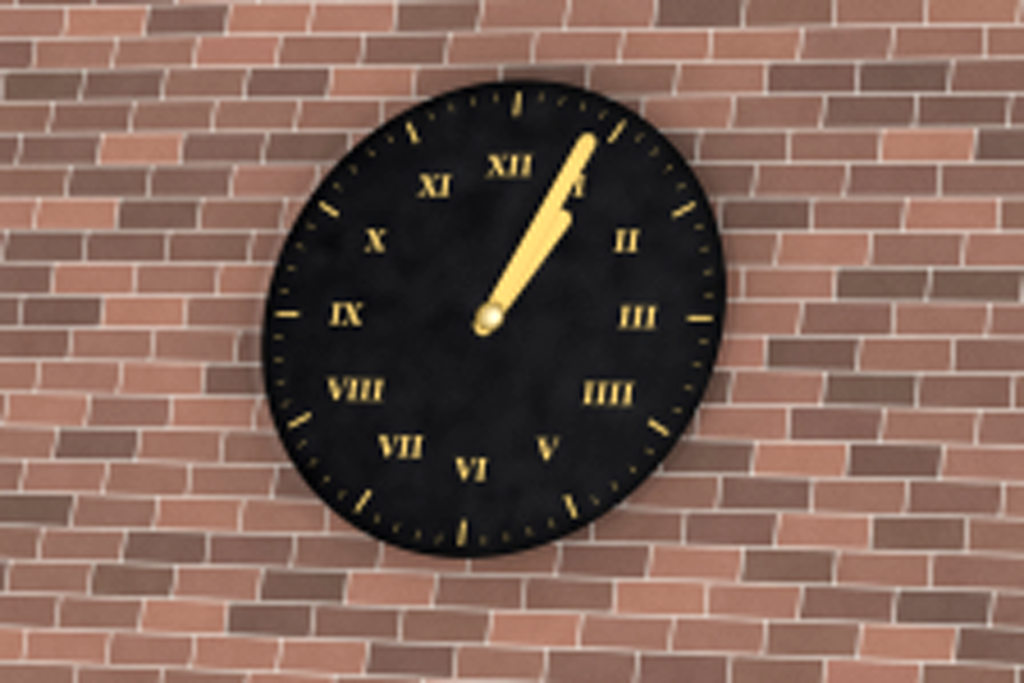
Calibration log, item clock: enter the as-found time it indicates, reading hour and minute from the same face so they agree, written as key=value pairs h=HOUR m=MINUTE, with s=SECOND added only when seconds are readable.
h=1 m=4
